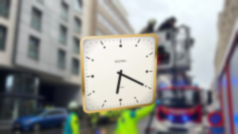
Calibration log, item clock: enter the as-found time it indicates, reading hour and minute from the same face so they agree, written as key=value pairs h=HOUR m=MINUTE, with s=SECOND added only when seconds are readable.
h=6 m=20
